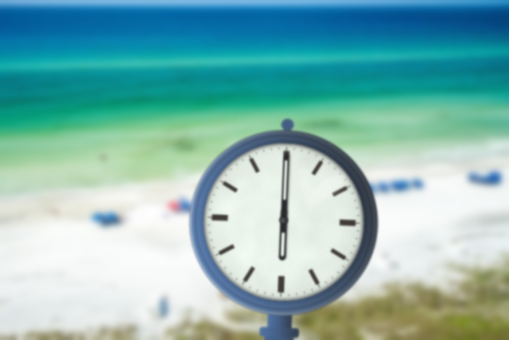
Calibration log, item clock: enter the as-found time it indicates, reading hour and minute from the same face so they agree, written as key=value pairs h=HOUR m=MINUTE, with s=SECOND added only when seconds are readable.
h=6 m=0
